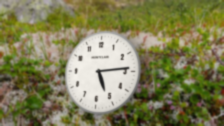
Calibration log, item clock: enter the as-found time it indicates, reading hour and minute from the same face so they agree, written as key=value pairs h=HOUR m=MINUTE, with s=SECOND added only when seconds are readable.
h=5 m=14
